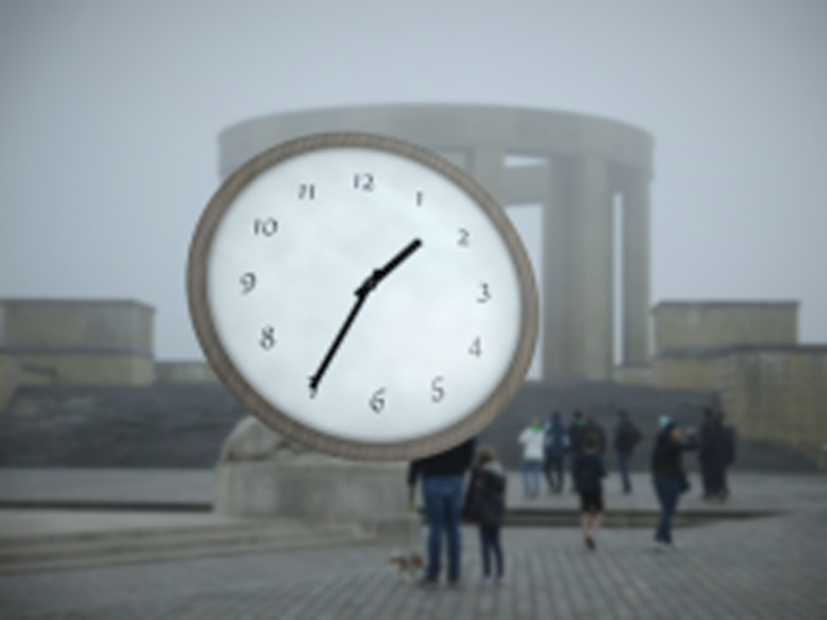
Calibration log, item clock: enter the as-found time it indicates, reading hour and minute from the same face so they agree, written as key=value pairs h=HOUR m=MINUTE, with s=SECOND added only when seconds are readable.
h=1 m=35
